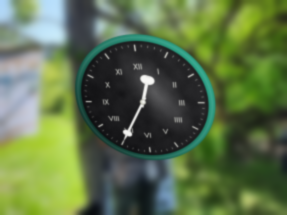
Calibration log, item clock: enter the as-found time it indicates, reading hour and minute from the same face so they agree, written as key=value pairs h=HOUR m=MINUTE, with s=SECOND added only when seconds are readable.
h=12 m=35
